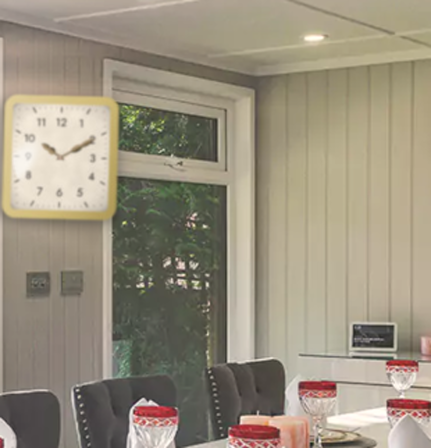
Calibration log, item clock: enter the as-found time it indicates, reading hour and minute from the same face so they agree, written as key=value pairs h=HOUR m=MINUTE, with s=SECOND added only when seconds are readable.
h=10 m=10
